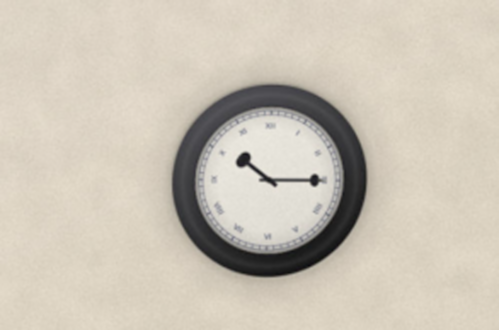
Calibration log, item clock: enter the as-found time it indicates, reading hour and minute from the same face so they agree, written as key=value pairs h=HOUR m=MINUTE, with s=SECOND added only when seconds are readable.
h=10 m=15
